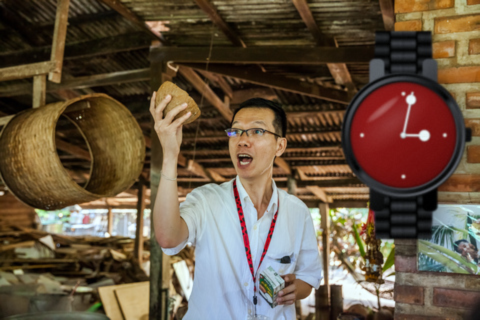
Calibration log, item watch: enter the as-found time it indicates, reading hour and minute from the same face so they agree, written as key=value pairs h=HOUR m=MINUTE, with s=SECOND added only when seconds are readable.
h=3 m=2
